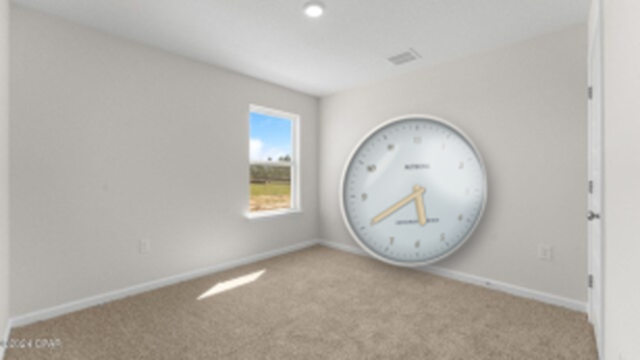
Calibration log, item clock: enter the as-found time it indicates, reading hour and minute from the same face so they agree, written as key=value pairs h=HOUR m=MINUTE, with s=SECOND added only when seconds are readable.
h=5 m=40
